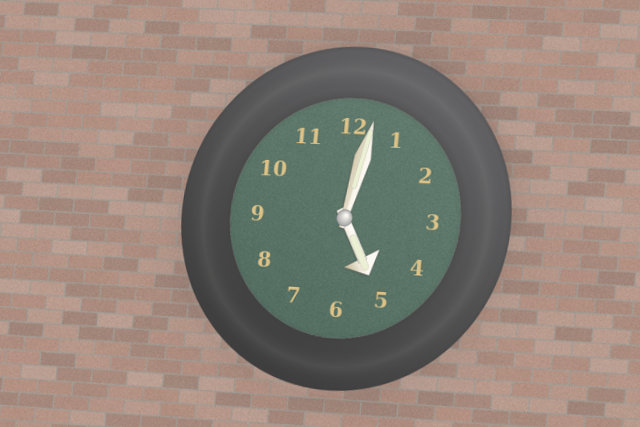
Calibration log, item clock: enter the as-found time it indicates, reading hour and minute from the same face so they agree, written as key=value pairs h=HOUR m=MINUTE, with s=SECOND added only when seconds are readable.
h=5 m=2
